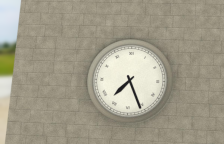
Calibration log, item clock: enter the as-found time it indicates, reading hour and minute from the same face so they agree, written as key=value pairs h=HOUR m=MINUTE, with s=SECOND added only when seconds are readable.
h=7 m=26
